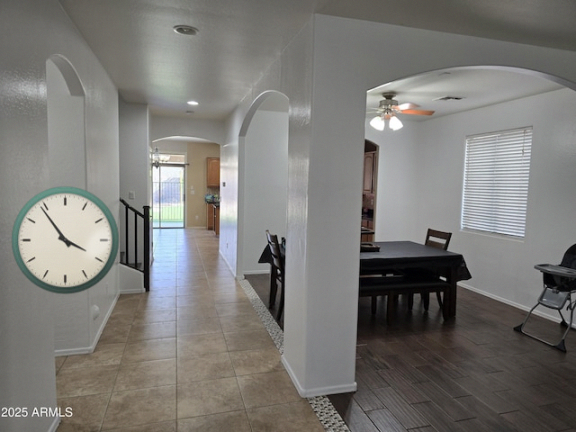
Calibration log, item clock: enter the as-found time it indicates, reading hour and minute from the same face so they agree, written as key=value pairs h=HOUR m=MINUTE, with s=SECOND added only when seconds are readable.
h=3 m=54
